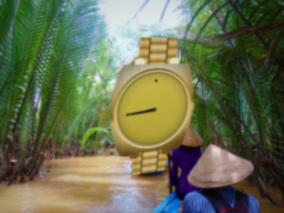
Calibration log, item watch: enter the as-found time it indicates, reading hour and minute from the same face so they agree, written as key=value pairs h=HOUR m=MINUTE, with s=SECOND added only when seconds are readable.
h=8 m=44
